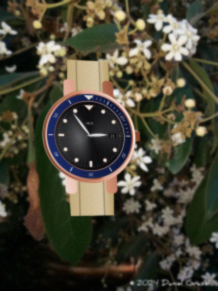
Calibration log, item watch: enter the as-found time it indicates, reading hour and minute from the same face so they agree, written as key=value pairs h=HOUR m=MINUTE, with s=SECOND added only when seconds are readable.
h=2 m=54
